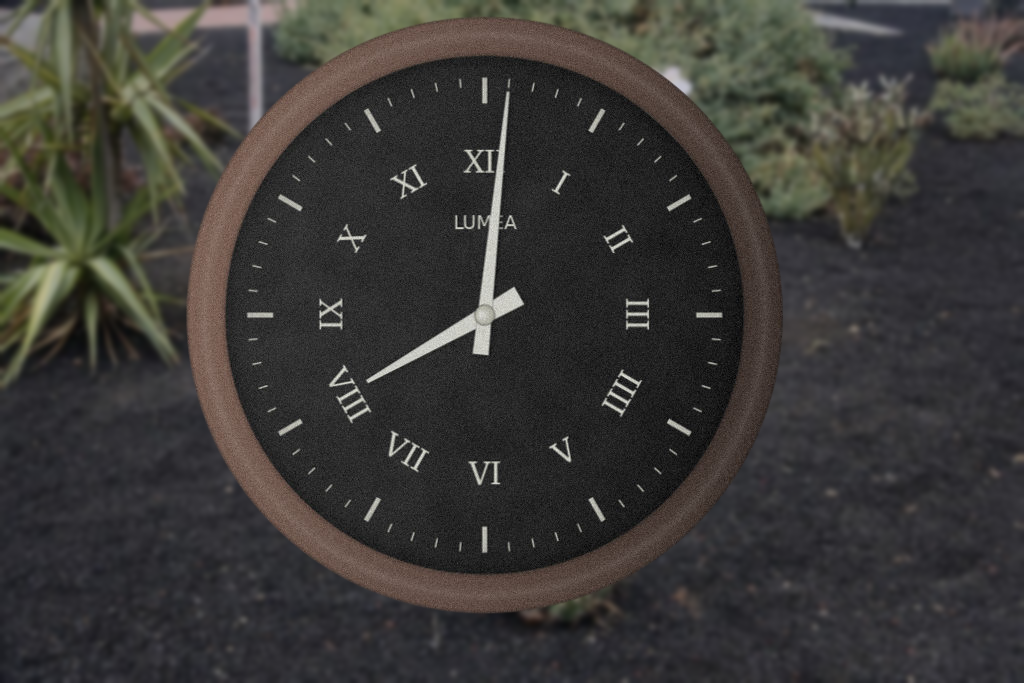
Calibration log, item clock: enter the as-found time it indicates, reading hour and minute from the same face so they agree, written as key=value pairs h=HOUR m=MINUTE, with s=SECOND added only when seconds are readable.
h=8 m=1
